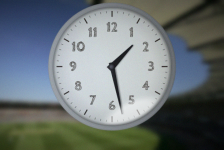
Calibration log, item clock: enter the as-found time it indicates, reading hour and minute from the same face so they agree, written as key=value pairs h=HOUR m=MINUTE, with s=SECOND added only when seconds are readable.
h=1 m=28
